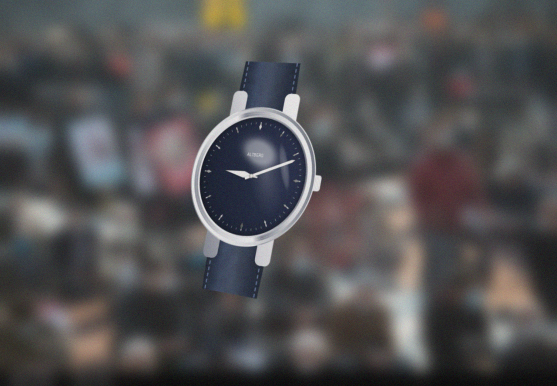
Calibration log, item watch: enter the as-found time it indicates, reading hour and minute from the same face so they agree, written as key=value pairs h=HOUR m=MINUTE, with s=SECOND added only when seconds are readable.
h=9 m=11
